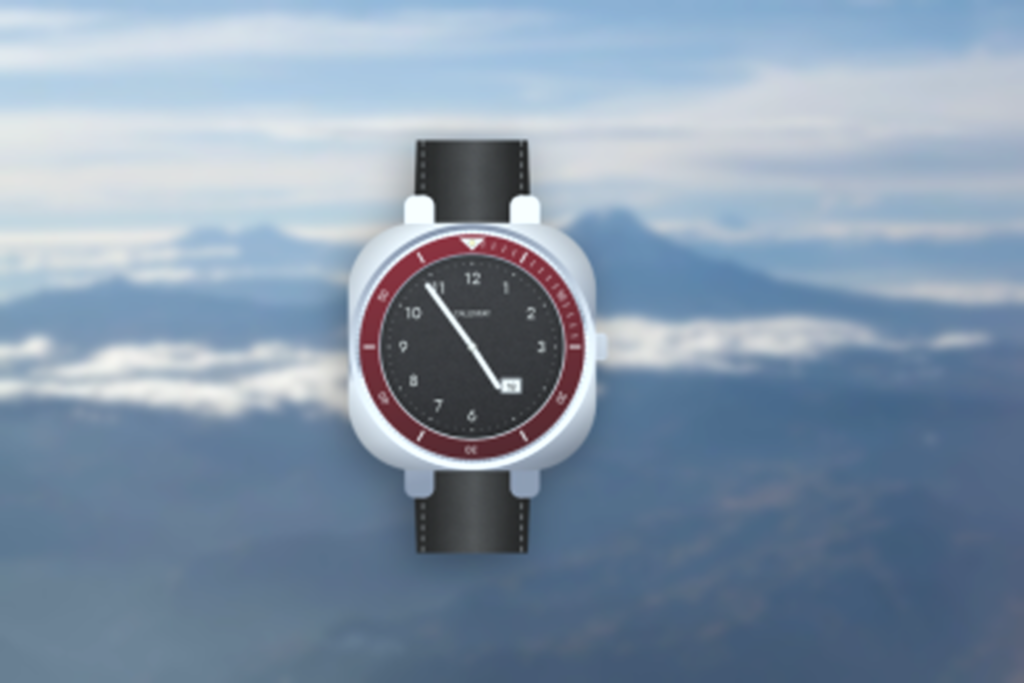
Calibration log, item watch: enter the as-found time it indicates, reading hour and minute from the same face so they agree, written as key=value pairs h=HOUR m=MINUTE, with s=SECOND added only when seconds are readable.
h=4 m=54
